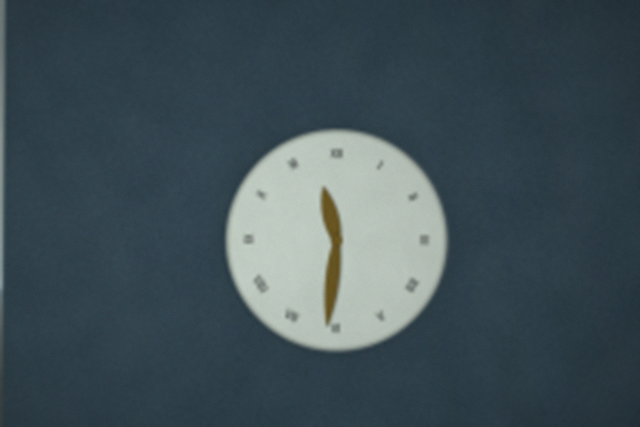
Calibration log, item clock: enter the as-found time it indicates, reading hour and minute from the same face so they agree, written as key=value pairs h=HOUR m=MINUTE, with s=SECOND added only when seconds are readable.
h=11 m=31
